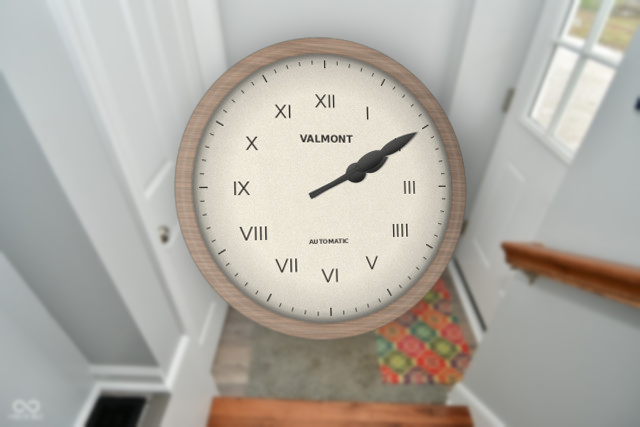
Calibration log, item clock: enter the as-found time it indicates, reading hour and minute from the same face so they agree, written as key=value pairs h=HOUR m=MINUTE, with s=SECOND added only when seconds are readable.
h=2 m=10
